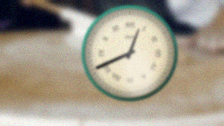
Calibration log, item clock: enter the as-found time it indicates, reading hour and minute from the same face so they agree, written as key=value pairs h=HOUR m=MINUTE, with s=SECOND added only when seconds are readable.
h=12 m=41
